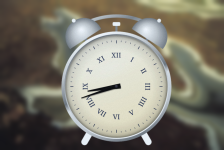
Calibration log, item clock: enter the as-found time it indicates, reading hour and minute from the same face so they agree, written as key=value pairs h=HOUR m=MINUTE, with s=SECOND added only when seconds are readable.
h=8 m=42
